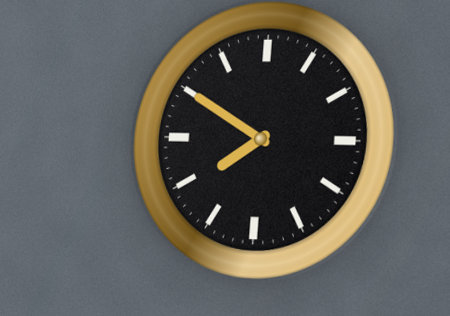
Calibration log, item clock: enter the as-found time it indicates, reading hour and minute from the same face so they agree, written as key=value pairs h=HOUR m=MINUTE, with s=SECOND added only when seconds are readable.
h=7 m=50
